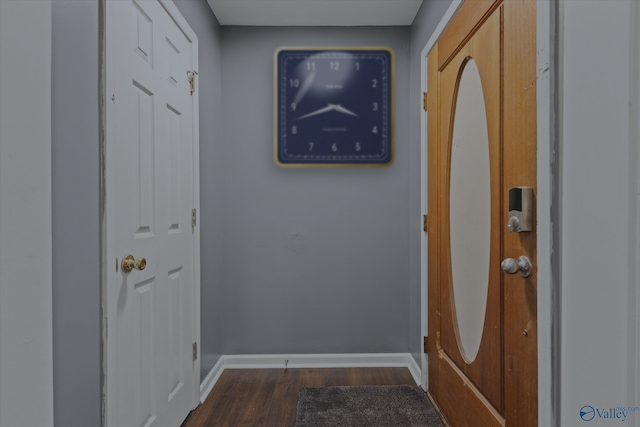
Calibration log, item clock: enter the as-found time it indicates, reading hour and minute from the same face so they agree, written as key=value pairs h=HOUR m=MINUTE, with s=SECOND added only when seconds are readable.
h=3 m=42
